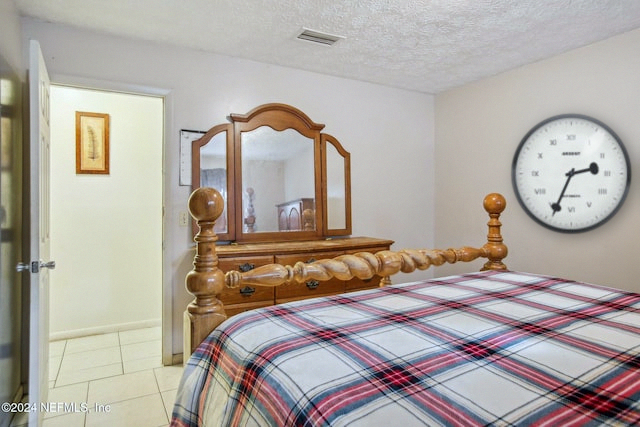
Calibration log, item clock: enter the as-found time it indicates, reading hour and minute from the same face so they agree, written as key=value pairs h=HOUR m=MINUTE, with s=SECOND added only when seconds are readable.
h=2 m=34
